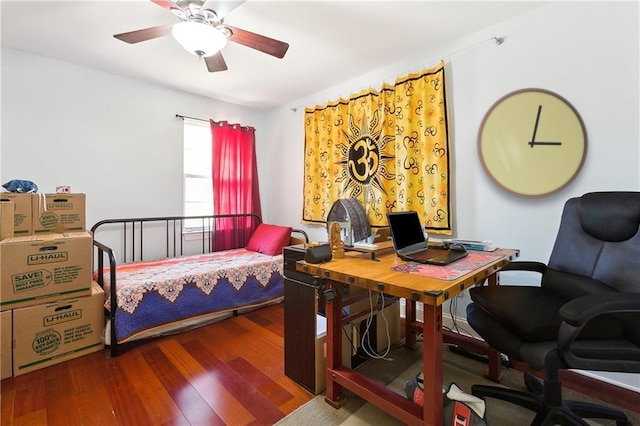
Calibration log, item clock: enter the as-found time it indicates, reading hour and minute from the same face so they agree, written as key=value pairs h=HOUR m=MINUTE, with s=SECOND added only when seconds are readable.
h=3 m=2
